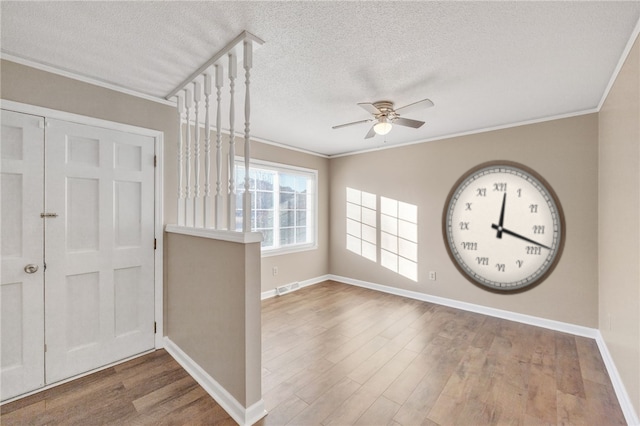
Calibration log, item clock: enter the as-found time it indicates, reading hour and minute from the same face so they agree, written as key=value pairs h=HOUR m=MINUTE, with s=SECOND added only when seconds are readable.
h=12 m=18
